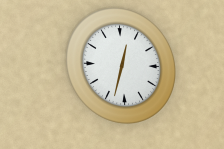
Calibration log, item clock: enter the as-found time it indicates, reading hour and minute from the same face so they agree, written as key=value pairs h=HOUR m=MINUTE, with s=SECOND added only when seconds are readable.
h=12 m=33
